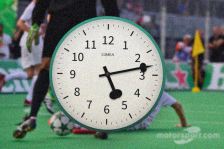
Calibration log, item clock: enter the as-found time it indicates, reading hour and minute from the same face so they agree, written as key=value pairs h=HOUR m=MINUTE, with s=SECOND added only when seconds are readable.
h=5 m=13
